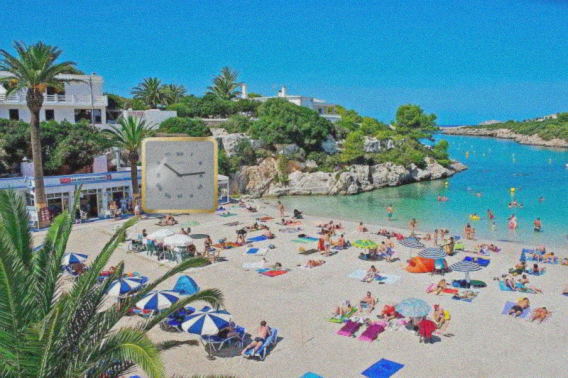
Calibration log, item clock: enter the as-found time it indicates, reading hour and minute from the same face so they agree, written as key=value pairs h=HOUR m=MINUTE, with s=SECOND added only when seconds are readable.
h=10 m=14
